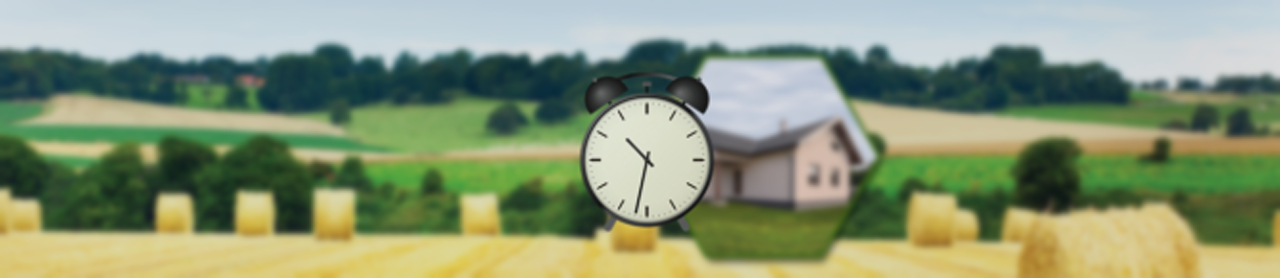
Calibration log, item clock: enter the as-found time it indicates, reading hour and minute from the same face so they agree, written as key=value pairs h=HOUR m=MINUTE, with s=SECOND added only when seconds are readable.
h=10 m=32
